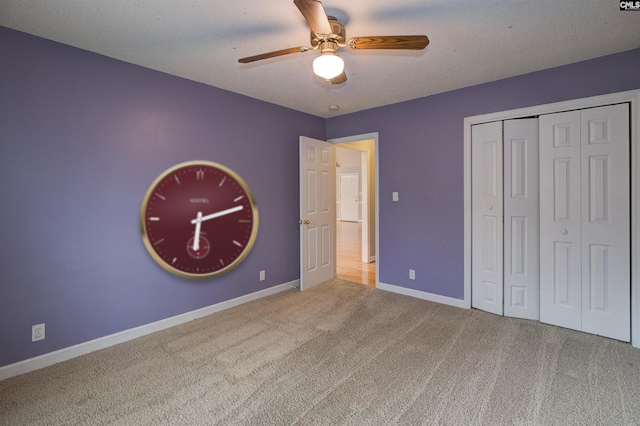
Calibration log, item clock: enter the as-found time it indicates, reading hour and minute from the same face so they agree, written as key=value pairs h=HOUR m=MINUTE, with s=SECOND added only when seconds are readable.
h=6 m=12
